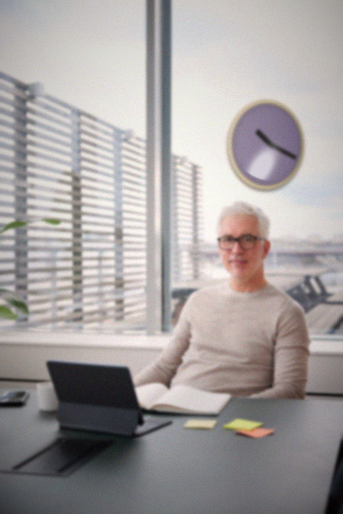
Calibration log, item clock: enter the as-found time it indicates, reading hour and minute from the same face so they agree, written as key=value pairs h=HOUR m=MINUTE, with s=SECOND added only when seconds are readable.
h=10 m=19
